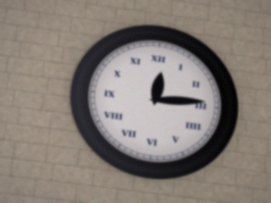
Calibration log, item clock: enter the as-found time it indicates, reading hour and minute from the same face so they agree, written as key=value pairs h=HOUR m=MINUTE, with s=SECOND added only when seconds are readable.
h=12 m=14
